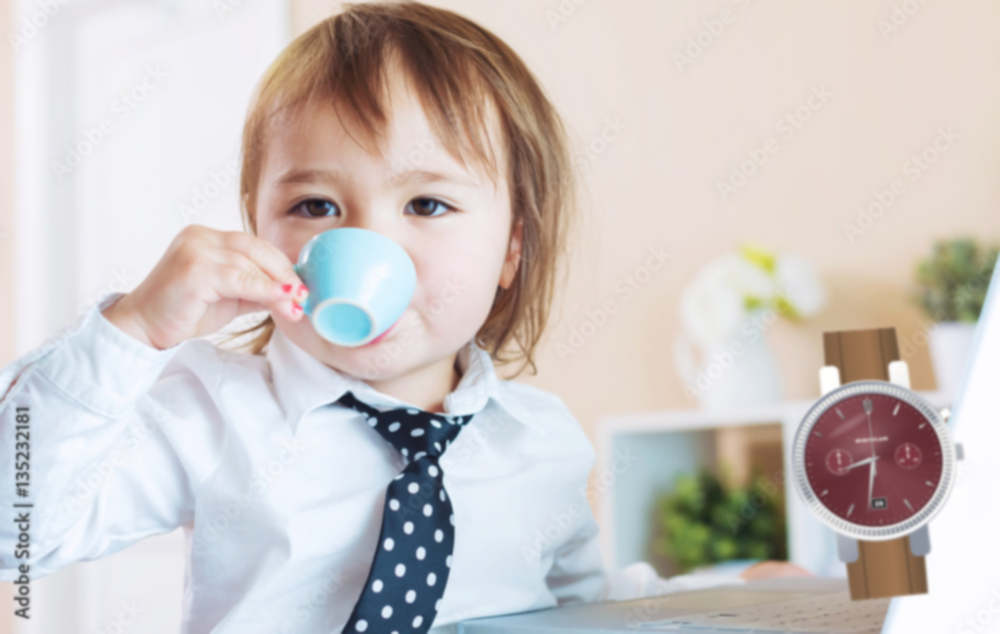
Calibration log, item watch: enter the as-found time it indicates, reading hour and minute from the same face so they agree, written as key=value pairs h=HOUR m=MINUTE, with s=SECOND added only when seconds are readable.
h=8 m=32
